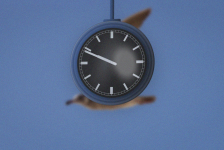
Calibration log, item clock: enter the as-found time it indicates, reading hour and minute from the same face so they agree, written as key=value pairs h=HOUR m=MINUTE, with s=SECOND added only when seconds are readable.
h=9 m=49
